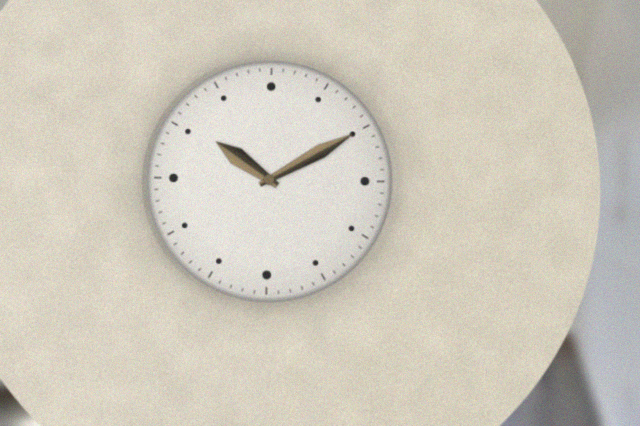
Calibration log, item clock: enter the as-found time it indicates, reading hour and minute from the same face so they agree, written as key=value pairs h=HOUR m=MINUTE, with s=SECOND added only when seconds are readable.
h=10 m=10
